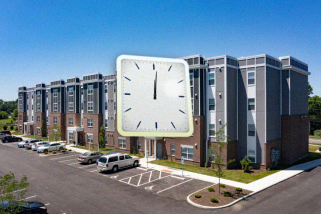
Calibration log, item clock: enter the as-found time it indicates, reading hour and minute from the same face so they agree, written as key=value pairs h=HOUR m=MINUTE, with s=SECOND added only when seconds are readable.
h=12 m=1
